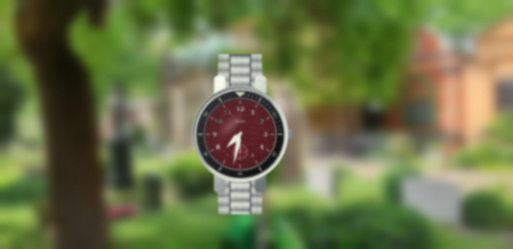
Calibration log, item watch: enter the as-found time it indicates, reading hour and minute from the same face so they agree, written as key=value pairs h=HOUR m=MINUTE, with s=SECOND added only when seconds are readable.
h=7 m=32
